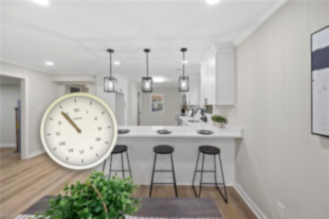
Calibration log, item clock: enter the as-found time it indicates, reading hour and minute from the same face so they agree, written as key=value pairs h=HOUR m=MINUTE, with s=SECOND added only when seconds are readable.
h=10 m=54
